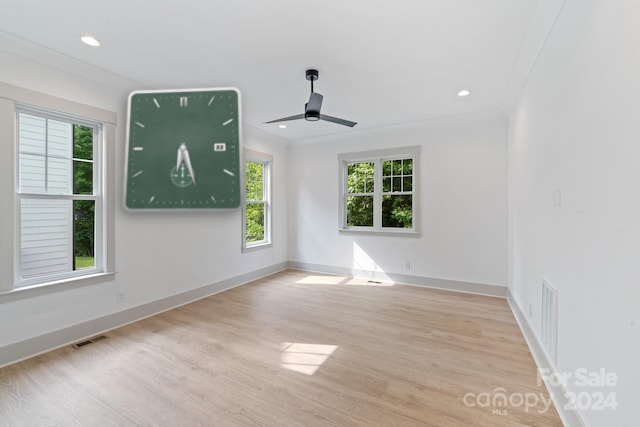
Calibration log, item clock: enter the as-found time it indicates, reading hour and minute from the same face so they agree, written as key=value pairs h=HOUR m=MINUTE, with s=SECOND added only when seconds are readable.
h=6 m=27
